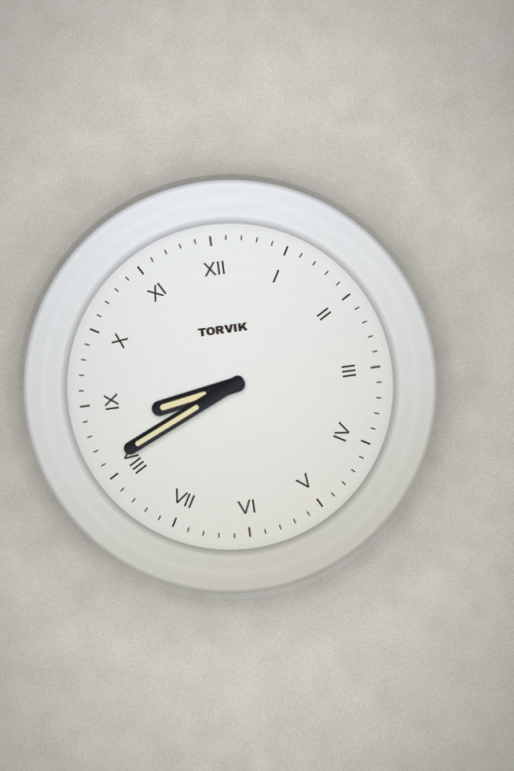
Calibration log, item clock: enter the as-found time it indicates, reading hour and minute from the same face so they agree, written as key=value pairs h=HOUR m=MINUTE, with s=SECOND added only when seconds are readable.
h=8 m=41
